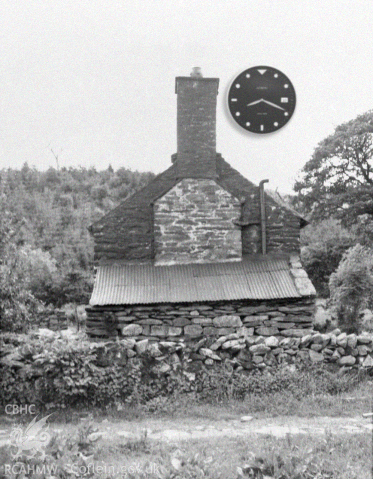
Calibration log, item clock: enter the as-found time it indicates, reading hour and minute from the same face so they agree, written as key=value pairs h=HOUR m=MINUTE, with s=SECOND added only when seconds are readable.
h=8 m=19
